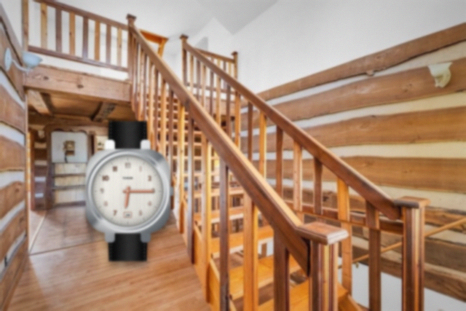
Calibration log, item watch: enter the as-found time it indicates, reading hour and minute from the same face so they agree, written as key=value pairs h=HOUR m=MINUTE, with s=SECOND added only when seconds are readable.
h=6 m=15
